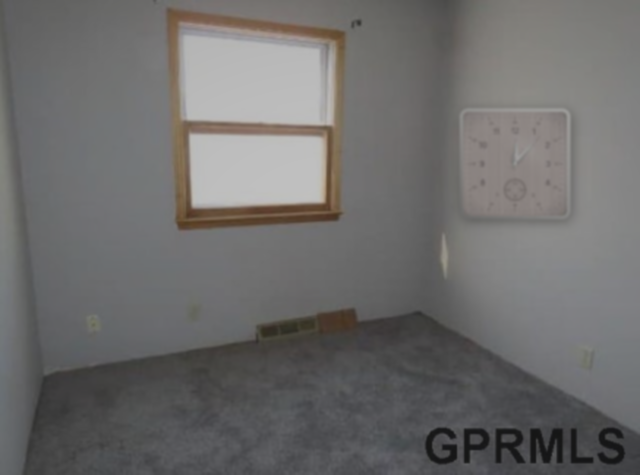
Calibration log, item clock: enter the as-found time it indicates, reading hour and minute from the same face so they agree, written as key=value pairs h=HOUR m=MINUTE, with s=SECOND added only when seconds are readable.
h=12 m=7
